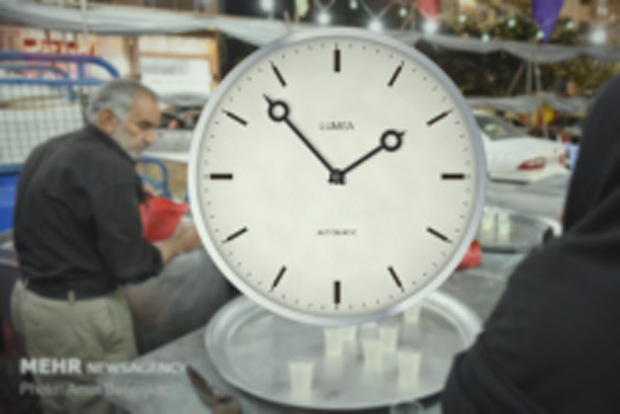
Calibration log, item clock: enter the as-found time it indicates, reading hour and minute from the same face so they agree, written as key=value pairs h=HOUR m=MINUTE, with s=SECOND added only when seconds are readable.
h=1 m=53
